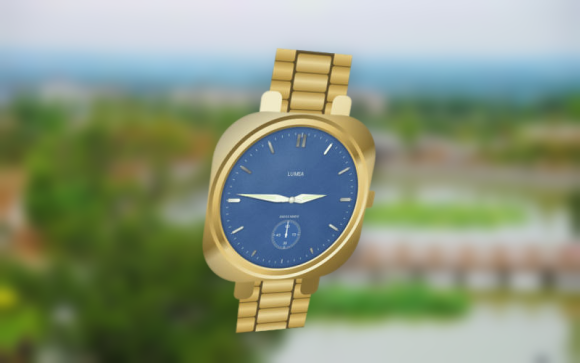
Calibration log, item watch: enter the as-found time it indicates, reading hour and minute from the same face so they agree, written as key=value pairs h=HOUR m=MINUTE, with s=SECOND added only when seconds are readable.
h=2 m=46
